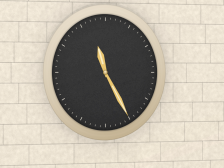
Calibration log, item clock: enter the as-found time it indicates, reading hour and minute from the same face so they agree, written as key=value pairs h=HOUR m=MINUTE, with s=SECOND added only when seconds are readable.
h=11 m=25
